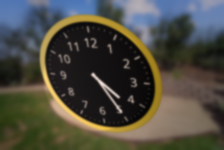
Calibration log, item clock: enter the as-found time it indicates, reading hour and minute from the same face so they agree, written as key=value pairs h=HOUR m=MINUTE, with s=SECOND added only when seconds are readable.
h=4 m=25
